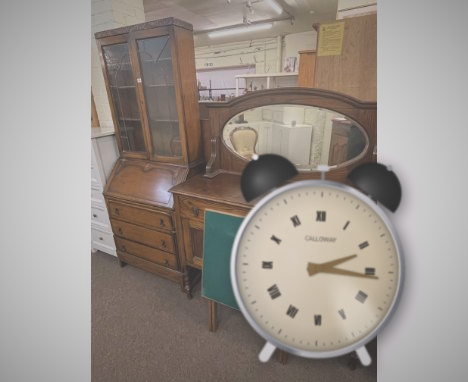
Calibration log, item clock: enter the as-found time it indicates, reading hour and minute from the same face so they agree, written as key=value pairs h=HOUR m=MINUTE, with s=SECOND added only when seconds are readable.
h=2 m=16
